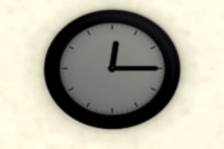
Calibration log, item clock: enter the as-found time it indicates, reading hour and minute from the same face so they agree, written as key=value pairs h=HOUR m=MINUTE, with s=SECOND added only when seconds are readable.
h=12 m=15
